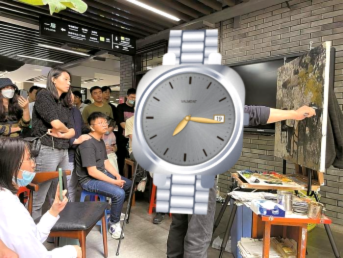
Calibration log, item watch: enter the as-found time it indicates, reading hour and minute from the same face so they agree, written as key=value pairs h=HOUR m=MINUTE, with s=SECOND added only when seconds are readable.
h=7 m=16
